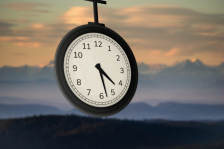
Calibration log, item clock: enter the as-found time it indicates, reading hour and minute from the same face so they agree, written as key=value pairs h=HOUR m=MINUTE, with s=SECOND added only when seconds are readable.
h=4 m=28
